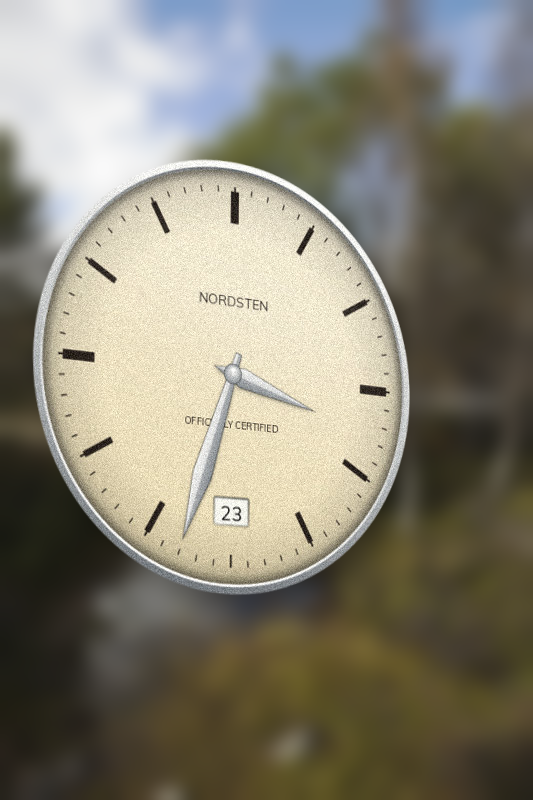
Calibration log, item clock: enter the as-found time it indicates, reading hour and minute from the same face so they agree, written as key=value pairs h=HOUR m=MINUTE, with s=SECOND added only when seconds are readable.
h=3 m=33
